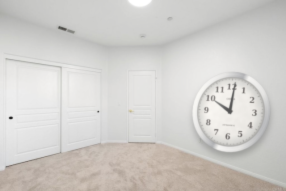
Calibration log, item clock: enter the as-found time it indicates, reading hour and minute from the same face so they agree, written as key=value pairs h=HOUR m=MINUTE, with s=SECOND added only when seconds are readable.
h=10 m=1
